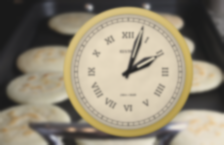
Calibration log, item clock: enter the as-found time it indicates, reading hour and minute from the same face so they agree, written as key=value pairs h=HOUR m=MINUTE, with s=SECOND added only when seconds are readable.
h=2 m=3
